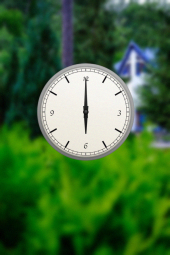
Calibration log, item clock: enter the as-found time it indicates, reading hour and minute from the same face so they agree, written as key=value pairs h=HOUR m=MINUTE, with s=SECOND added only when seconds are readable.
h=6 m=0
